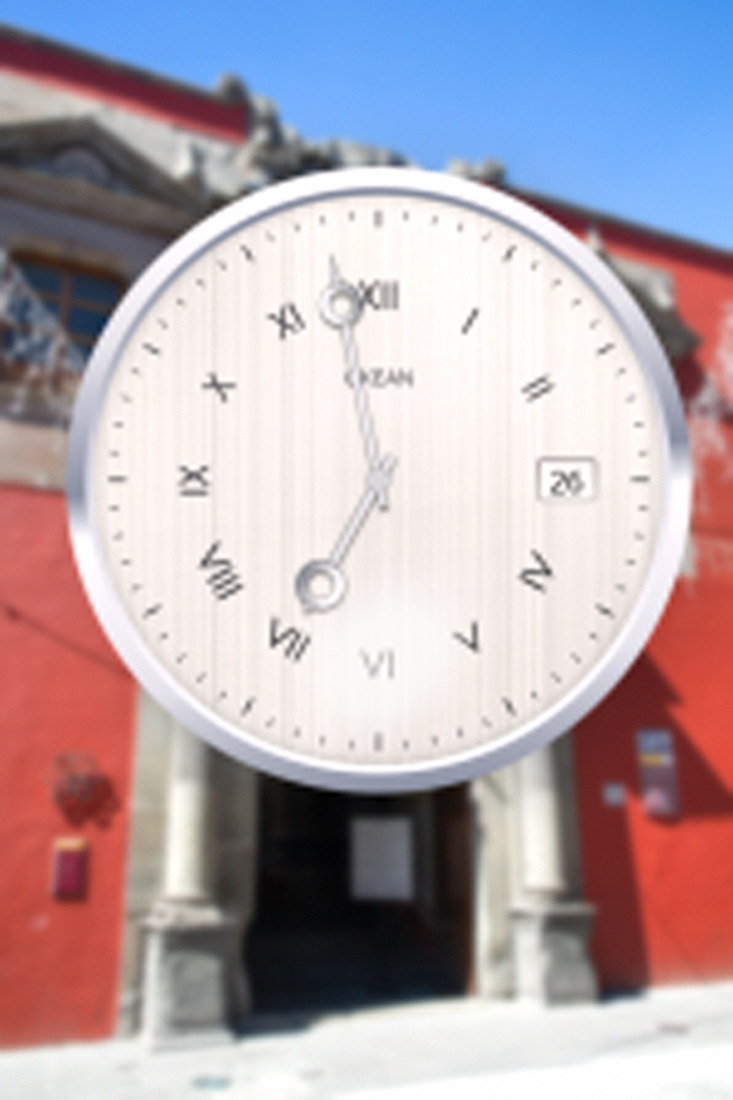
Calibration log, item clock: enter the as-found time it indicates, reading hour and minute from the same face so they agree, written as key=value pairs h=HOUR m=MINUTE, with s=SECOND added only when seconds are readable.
h=6 m=58
